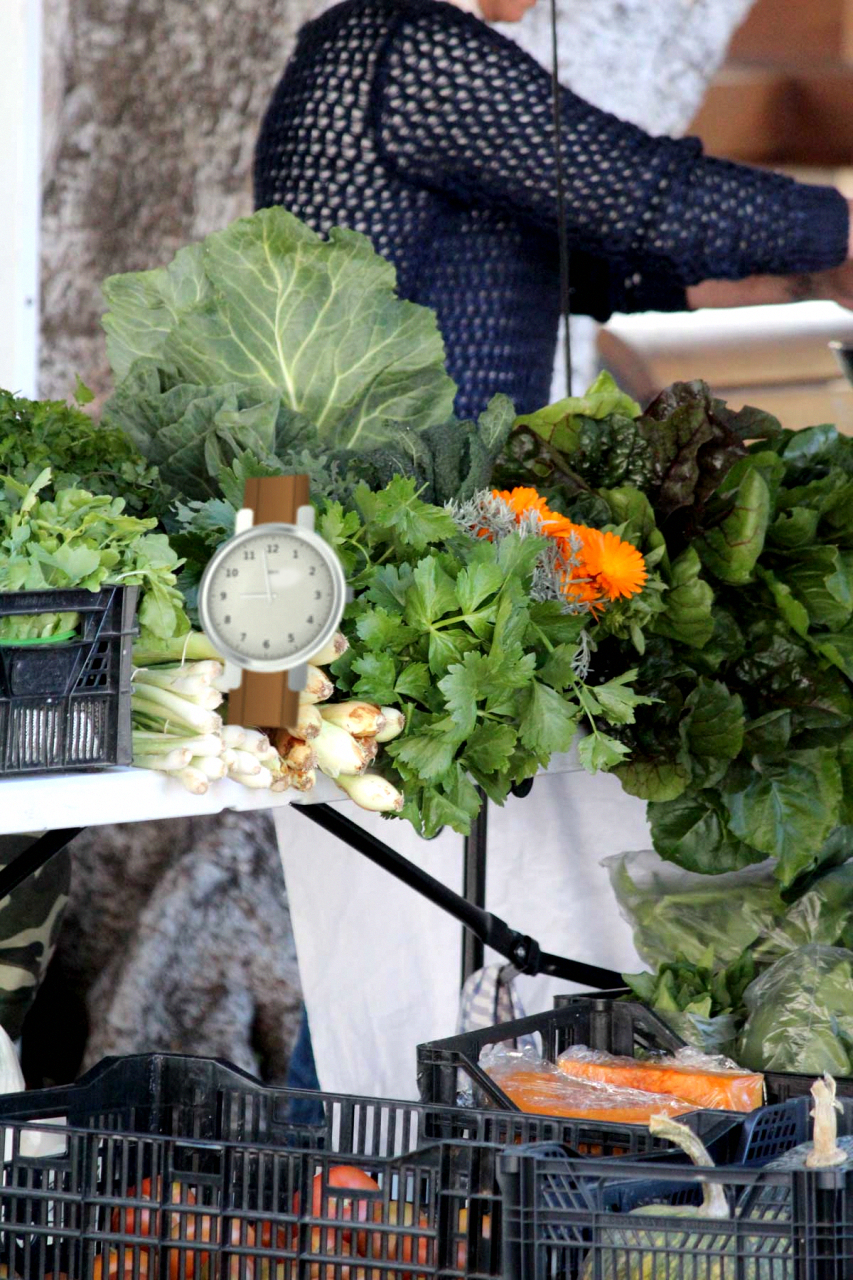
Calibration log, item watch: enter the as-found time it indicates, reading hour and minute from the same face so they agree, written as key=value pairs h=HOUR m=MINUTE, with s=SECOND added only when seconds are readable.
h=8 m=58
